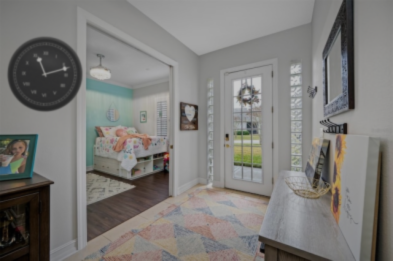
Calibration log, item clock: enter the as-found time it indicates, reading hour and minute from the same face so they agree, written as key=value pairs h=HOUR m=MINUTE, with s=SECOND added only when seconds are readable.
h=11 m=12
